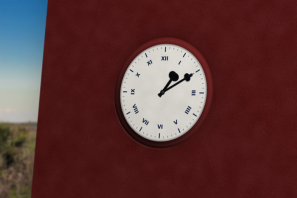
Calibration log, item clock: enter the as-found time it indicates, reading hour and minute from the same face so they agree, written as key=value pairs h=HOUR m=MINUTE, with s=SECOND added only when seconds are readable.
h=1 m=10
